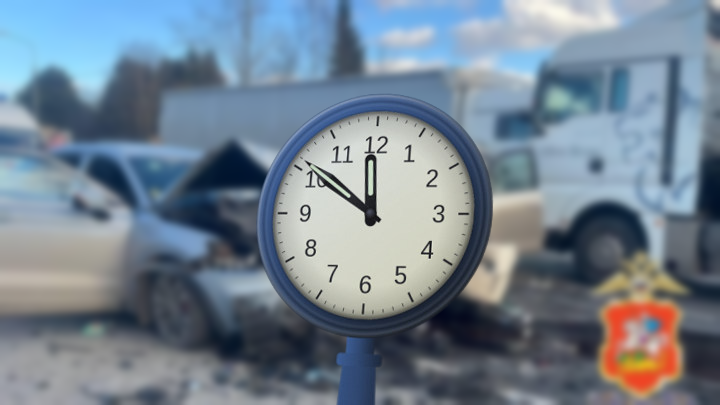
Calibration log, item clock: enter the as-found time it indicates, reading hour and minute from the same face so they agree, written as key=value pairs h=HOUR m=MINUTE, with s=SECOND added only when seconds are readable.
h=11 m=51
